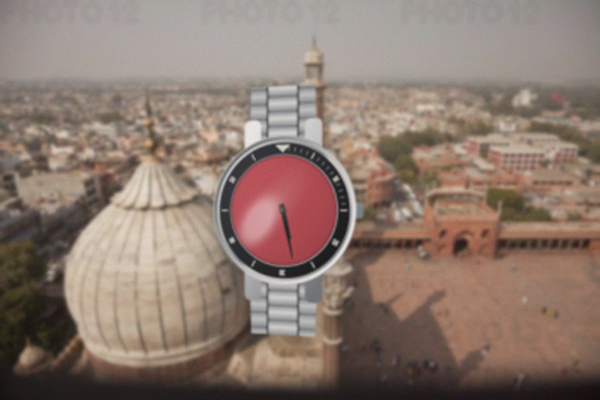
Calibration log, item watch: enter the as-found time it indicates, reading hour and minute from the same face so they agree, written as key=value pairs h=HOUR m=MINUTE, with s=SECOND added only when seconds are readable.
h=5 m=28
